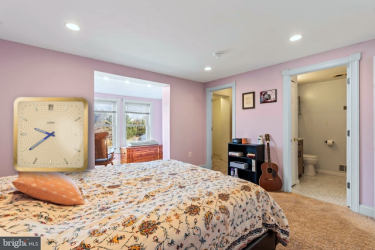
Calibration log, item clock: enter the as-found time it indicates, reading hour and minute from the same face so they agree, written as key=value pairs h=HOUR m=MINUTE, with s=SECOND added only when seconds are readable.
h=9 m=39
